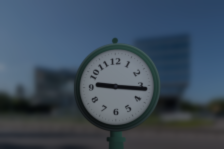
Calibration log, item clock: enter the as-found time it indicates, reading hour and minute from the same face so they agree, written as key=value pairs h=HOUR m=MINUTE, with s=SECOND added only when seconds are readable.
h=9 m=16
